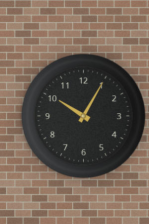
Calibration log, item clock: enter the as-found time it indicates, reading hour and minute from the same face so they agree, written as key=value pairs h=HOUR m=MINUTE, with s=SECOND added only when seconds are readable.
h=10 m=5
